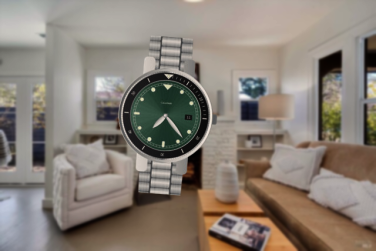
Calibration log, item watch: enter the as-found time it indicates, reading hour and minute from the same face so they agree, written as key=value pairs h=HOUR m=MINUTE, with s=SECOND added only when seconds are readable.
h=7 m=23
